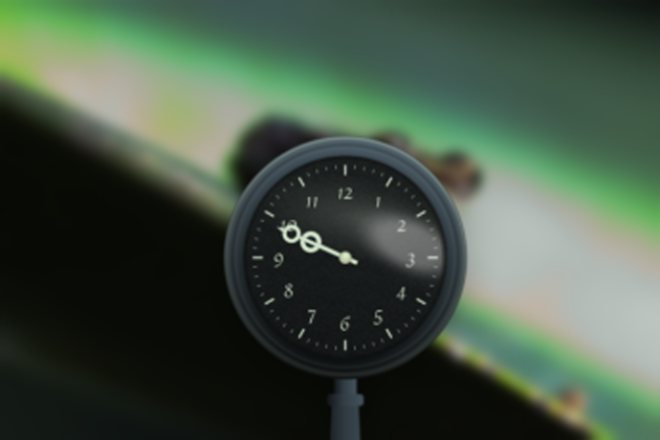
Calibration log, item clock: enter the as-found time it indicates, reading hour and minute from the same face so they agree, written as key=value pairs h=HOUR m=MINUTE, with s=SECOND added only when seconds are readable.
h=9 m=49
